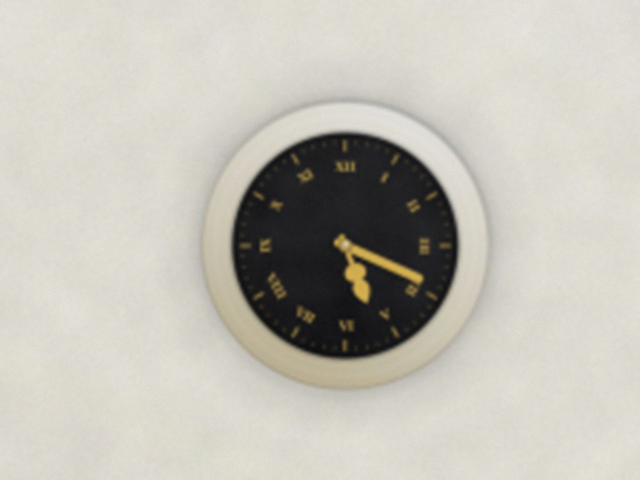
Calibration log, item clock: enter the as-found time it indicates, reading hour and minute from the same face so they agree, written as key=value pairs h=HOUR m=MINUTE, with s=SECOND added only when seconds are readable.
h=5 m=19
